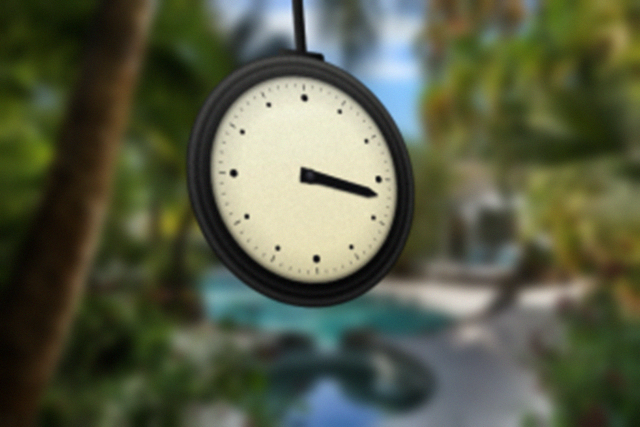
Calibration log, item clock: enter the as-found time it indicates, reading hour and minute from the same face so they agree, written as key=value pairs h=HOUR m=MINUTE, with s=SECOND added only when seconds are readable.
h=3 m=17
